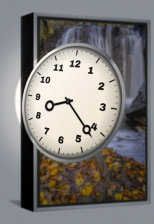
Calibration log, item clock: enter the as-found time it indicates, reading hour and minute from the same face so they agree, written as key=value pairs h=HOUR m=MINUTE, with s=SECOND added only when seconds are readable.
h=8 m=22
